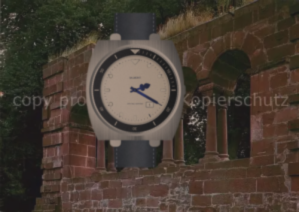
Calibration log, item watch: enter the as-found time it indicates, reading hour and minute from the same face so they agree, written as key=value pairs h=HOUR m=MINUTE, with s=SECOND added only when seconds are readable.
h=2 m=20
